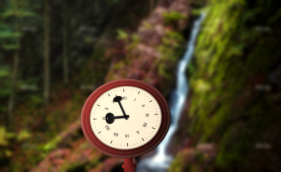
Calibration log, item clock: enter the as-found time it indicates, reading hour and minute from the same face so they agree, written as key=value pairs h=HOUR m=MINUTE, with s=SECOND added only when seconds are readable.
h=8 m=57
